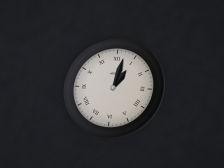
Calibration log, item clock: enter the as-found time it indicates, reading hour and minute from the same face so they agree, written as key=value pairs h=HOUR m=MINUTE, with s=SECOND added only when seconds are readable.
h=1 m=2
